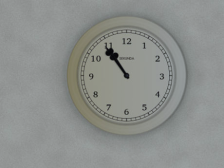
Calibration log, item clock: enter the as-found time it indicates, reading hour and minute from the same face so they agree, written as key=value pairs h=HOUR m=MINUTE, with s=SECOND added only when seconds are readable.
h=10 m=54
